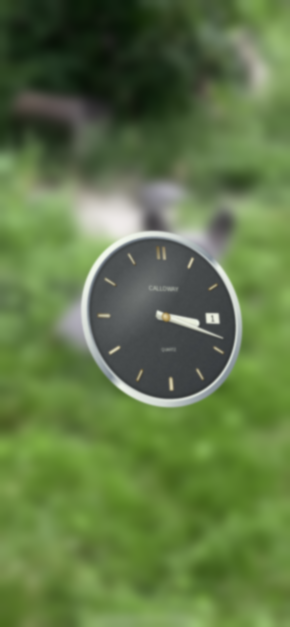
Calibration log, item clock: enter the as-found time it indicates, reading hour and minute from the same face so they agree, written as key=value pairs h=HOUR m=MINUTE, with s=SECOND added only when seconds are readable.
h=3 m=18
